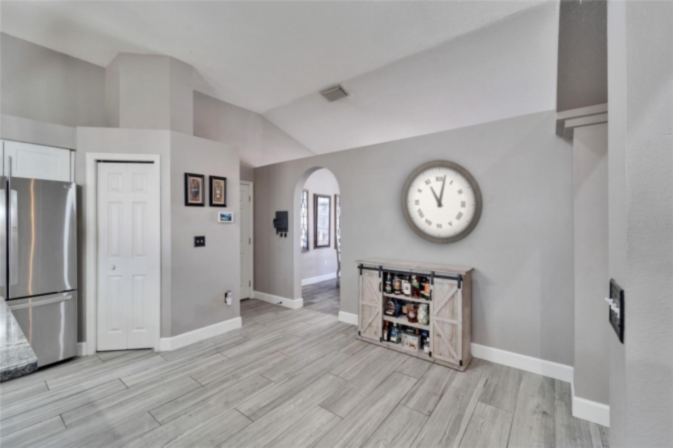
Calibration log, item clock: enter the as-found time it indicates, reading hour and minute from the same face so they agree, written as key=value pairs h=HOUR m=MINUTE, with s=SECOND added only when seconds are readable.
h=11 m=2
